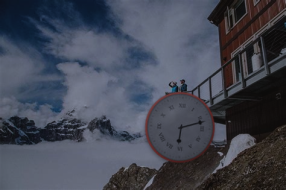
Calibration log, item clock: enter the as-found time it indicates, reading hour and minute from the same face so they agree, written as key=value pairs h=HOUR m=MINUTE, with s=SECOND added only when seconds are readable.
h=6 m=12
